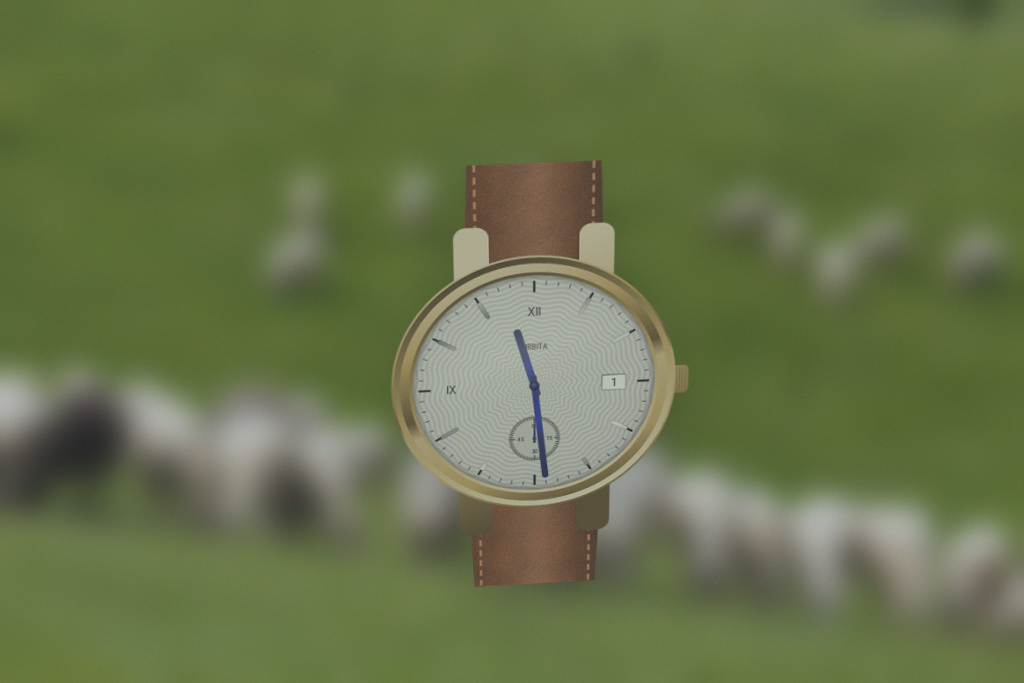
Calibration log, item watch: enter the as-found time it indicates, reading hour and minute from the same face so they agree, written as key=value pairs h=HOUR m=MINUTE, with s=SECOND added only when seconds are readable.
h=11 m=29
